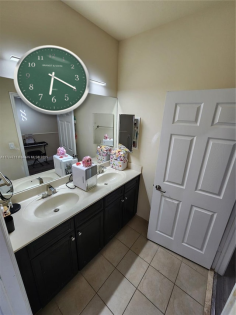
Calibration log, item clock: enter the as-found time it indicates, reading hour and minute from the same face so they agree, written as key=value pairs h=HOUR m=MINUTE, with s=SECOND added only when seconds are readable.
h=6 m=20
